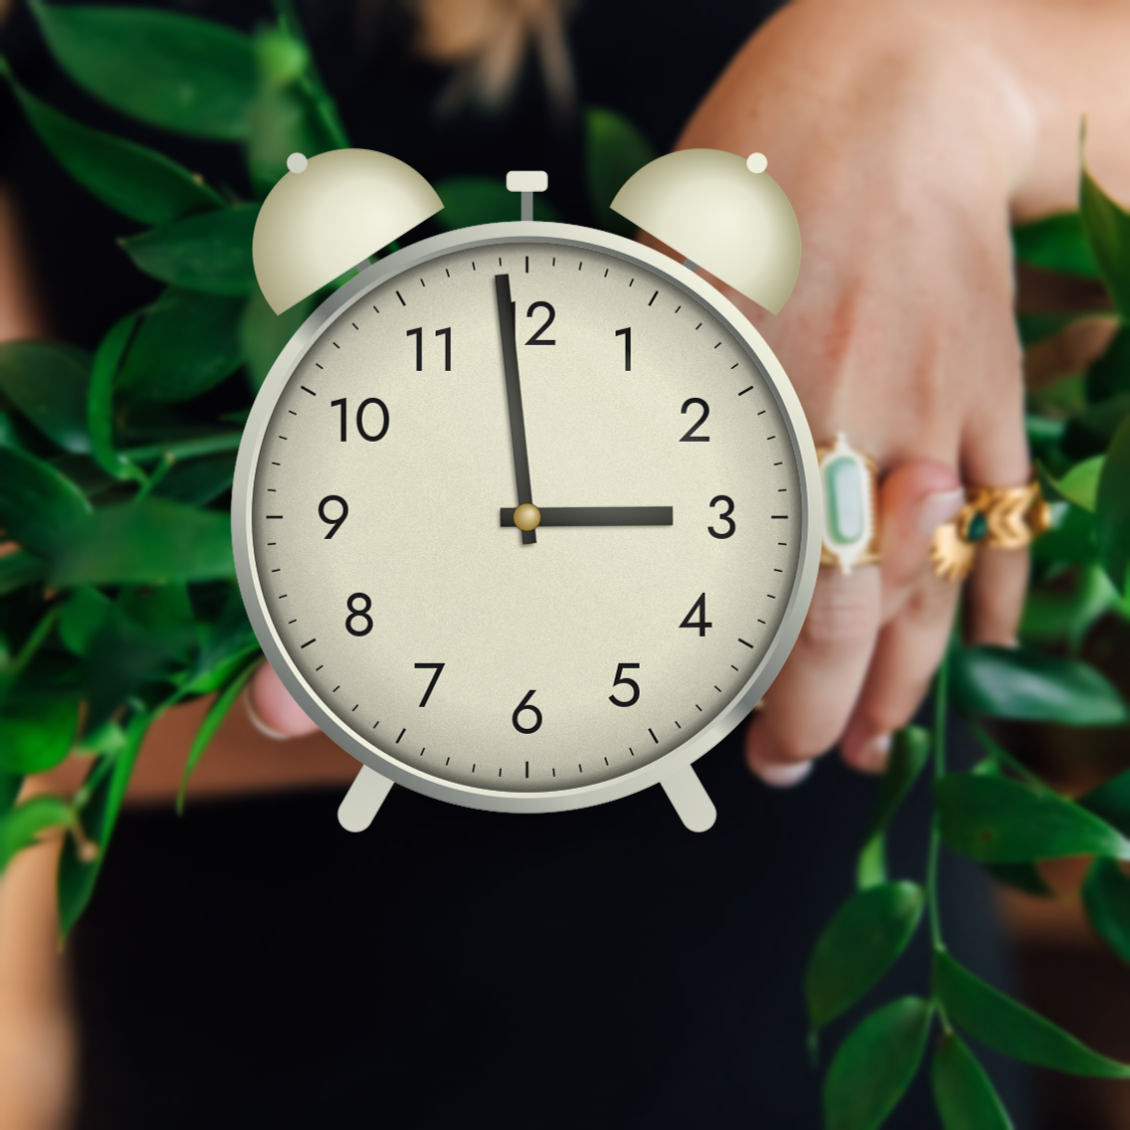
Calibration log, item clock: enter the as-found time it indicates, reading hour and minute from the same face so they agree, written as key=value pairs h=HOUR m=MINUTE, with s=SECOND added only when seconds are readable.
h=2 m=59
